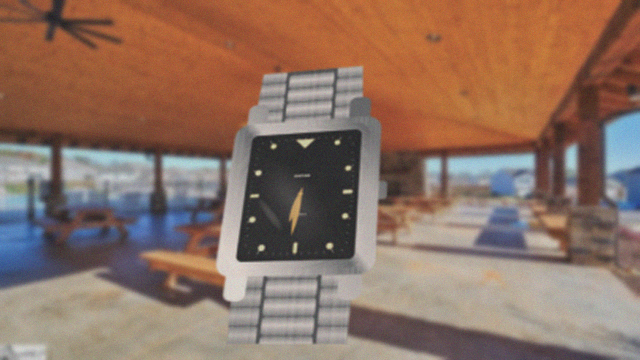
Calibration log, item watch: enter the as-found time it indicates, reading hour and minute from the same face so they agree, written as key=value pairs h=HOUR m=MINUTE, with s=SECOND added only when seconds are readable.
h=6 m=31
